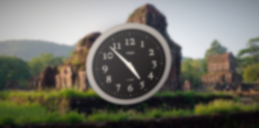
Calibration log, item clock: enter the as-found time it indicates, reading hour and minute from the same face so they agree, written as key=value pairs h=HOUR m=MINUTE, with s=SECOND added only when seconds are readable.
h=4 m=53
